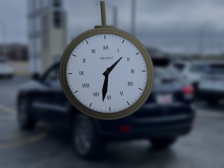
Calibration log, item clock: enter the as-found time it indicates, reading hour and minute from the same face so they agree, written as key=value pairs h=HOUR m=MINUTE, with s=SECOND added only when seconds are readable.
h=1 m=32
